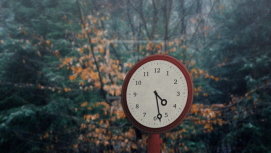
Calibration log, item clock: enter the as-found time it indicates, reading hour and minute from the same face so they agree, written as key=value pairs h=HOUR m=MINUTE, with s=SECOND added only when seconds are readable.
h=4 m=28
